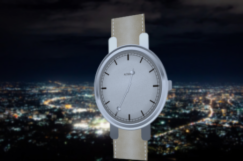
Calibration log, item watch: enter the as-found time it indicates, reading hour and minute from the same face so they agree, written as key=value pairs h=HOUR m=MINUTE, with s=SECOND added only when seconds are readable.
h=12 m=35
